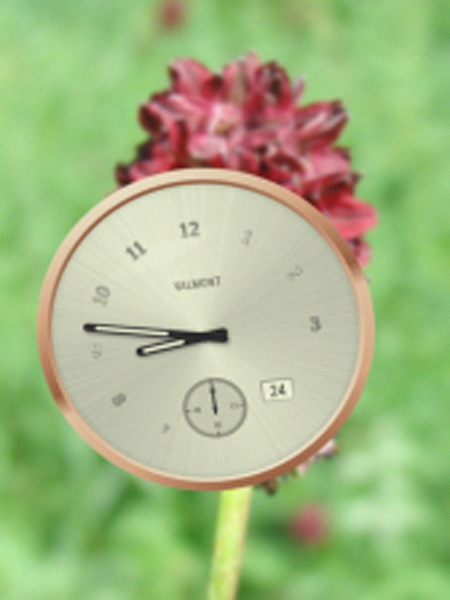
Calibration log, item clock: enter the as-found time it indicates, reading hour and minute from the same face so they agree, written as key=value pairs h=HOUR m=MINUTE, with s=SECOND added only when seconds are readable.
h=8 m=47
